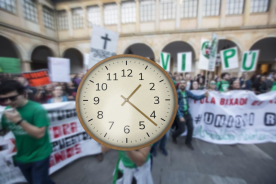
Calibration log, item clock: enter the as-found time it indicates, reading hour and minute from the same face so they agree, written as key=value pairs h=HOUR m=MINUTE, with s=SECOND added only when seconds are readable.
h=1 m=22
